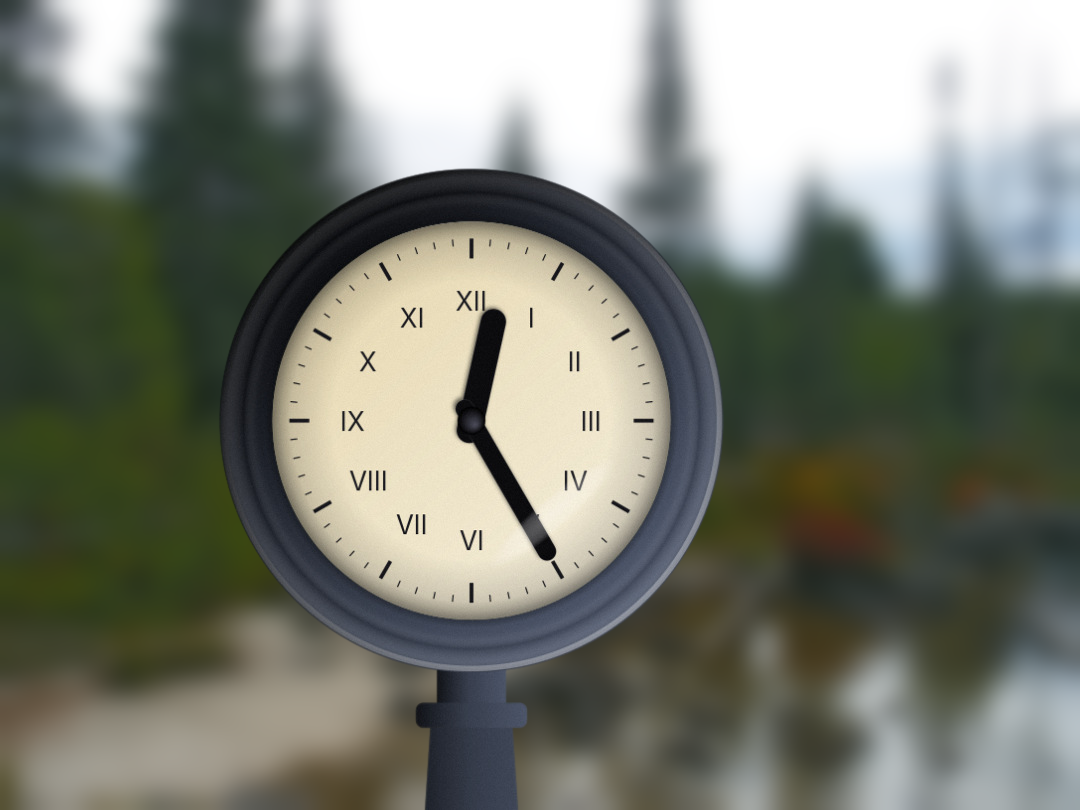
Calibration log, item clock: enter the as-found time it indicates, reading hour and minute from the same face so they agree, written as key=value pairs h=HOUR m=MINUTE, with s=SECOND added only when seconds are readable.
h=12 m=25
